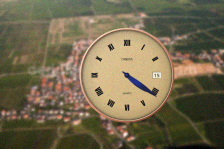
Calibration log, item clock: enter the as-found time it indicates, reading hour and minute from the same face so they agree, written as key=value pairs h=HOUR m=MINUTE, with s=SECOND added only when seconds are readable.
h=4 m=21
